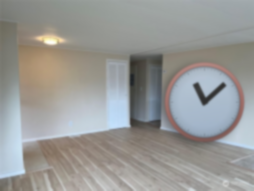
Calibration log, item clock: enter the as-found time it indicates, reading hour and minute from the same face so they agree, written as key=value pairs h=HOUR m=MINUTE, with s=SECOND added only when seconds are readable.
h=11 m=8
